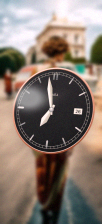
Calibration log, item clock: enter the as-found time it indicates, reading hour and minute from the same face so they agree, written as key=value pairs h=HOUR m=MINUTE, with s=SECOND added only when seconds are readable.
h=6 m=58
